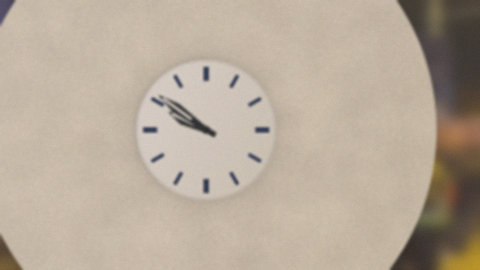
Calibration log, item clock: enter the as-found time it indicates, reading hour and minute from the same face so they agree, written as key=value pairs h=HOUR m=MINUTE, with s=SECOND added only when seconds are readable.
h=9 m=51
